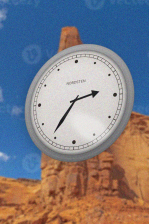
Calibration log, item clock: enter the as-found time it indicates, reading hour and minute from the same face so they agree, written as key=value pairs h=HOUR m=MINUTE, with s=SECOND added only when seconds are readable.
h=2 m=36
